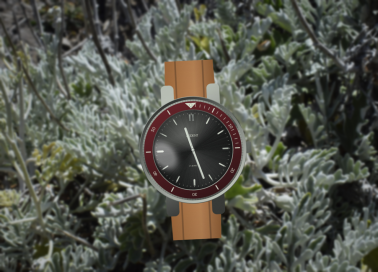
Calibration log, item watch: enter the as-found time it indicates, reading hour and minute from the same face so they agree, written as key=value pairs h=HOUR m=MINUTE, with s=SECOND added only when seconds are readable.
h=11 m=27
